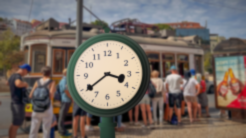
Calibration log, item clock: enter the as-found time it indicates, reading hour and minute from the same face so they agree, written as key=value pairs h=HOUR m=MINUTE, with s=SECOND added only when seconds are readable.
h=3 m=39
